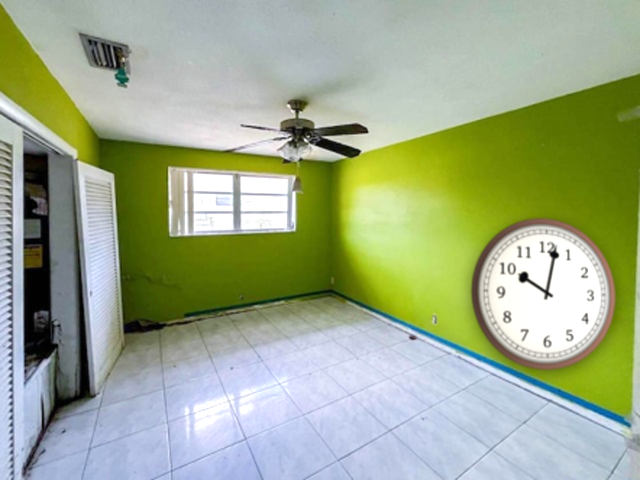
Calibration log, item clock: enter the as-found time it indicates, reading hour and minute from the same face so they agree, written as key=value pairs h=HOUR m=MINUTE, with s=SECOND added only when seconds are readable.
h=10 m=2
